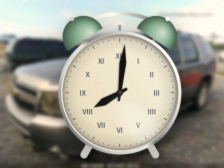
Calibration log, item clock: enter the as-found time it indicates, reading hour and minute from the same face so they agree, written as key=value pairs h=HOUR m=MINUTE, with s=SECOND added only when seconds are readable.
h=8 m=1
